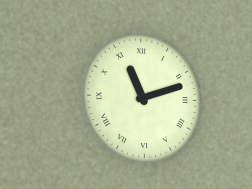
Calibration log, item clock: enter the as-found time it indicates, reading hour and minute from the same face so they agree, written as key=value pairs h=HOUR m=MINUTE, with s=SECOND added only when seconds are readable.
h=11 m=12
